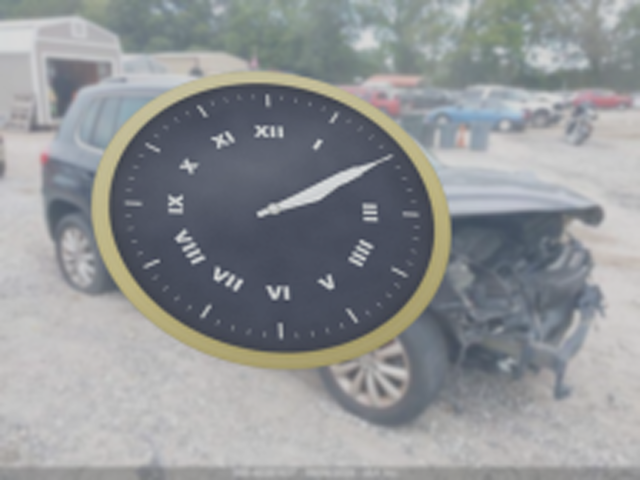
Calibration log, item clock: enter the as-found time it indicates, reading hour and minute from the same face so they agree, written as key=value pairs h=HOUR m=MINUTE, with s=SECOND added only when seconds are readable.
h=2 m=10
